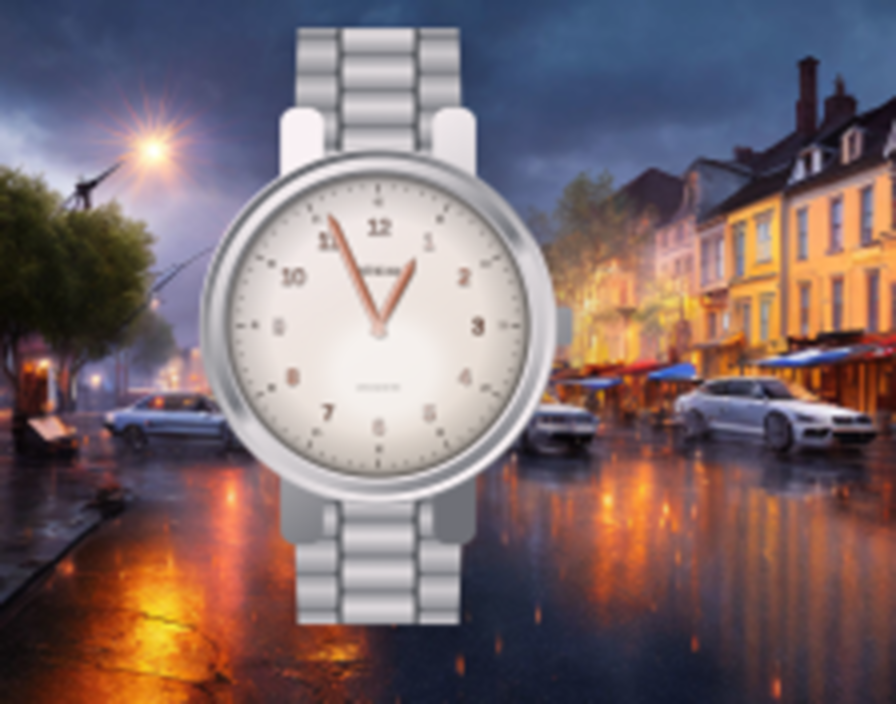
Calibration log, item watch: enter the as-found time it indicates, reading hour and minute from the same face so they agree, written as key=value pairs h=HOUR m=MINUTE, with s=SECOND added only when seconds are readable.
h=12 m=56
